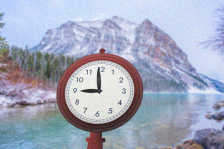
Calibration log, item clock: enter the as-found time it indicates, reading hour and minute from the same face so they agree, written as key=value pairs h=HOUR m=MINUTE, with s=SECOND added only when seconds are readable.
h=8 m=59
